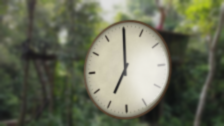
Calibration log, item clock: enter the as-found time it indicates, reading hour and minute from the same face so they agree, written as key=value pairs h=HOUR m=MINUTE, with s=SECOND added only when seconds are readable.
h=7 m=0
